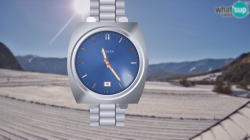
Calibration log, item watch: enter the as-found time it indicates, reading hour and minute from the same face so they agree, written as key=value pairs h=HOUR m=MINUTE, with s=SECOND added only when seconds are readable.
h=11 m=24
